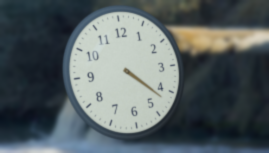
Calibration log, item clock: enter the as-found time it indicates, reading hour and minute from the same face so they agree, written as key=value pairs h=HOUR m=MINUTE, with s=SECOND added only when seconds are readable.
h=4 m=22
